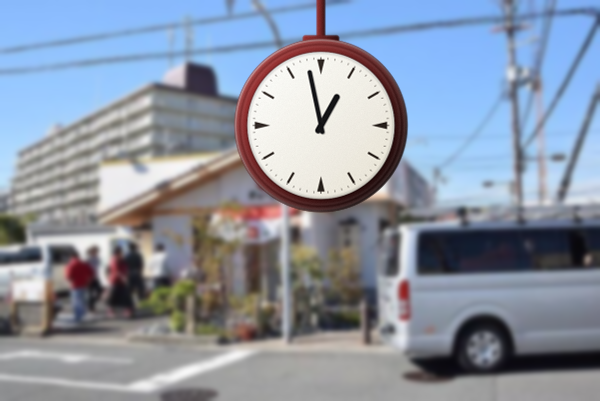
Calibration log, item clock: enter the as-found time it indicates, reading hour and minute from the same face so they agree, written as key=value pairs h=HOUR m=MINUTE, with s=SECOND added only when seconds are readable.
h=12 m=58
